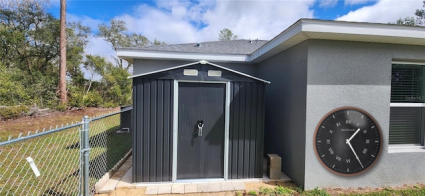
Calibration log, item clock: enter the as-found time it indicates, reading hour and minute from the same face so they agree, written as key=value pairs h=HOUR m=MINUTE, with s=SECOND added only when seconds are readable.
h=1 m=25
